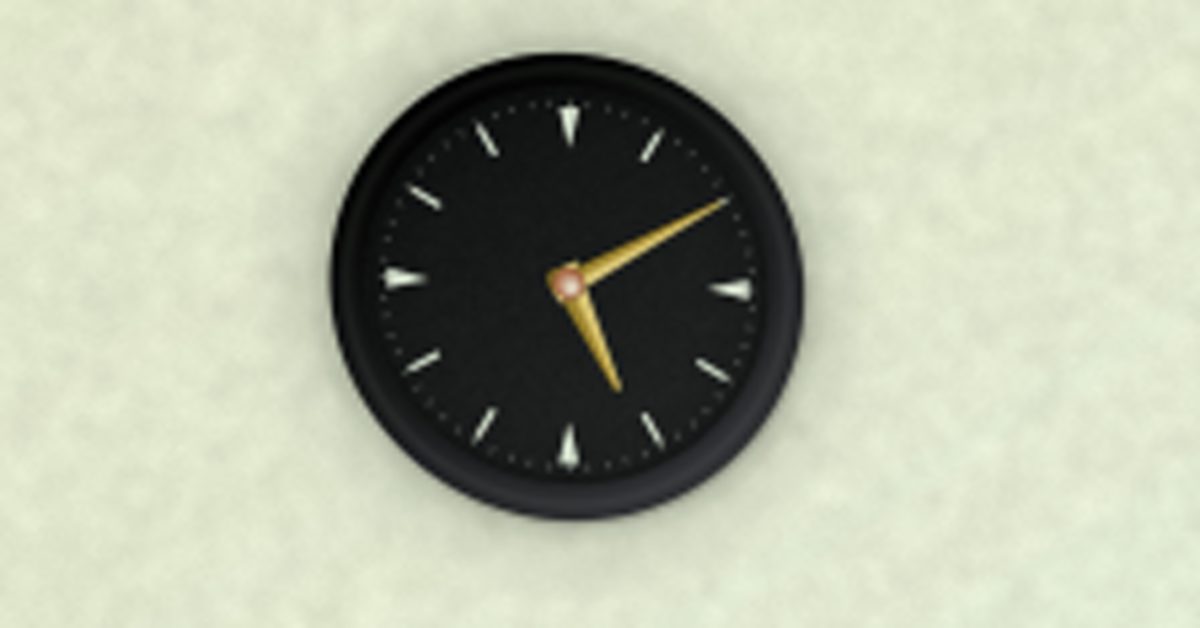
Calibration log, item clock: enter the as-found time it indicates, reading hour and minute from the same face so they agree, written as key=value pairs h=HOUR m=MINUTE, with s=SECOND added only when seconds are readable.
h=5 m=10
